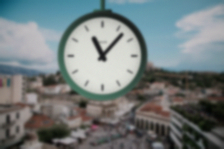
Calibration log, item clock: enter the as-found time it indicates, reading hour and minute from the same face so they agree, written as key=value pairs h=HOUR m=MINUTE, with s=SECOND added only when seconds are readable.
h=11 m=7
